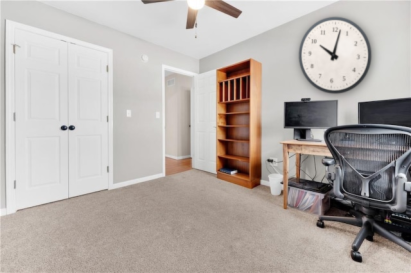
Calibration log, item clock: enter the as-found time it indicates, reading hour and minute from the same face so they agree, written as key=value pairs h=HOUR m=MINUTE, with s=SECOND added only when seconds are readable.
h=10 m=2
